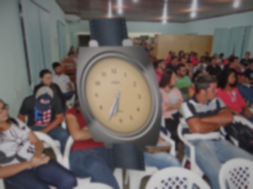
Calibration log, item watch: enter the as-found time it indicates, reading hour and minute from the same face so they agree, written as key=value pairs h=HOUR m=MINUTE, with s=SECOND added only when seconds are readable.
h=6 m=35
